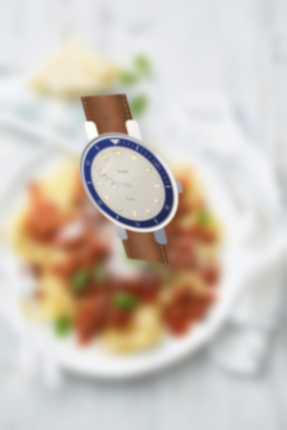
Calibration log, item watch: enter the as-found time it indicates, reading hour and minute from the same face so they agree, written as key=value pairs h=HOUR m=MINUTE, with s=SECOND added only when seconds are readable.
h=8 m=48
